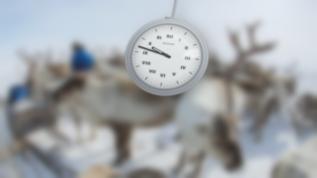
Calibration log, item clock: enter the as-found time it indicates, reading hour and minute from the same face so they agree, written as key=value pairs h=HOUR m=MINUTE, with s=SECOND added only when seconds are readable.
h=9 m=47
